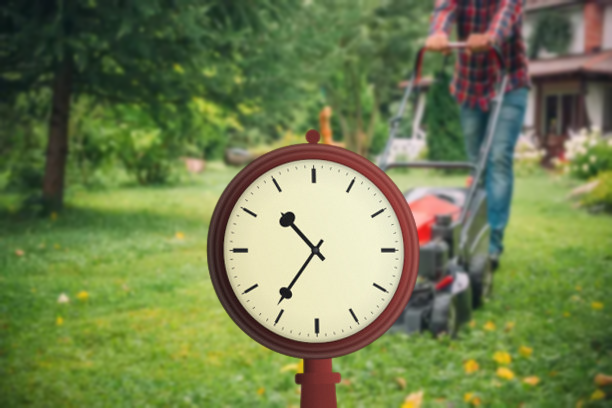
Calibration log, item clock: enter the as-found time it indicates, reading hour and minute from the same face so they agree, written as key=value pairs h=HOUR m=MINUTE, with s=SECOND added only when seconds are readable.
h=10 m=36
